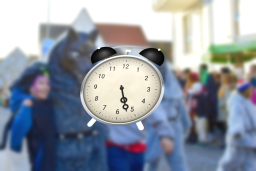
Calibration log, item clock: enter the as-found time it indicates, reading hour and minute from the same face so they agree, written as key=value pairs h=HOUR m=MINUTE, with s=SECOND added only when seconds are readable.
h=5 m=27
